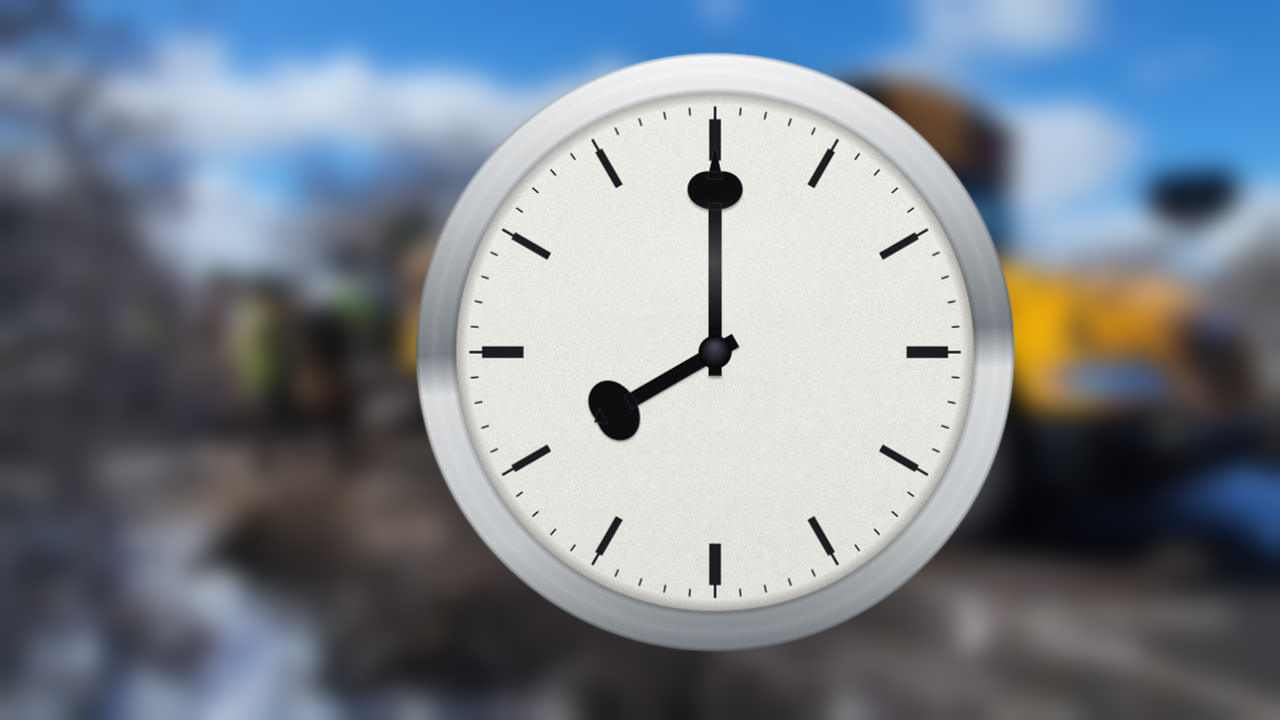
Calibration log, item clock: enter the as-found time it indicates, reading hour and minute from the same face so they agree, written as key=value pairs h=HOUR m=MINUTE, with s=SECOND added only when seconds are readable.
h=8 m=0
